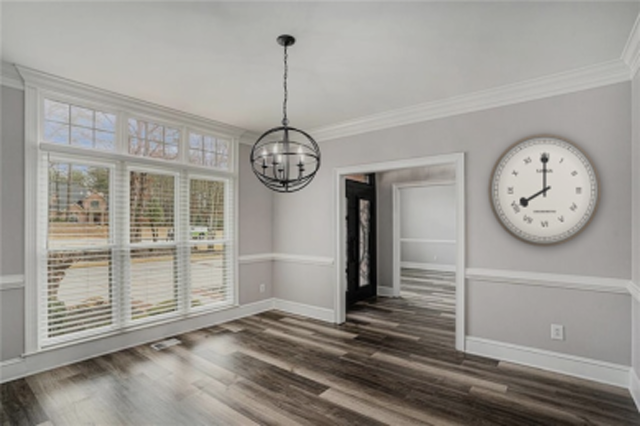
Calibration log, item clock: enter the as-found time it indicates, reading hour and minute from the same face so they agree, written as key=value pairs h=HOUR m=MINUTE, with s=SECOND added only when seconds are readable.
h=8 m=0
